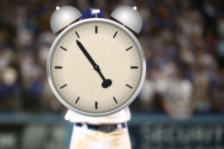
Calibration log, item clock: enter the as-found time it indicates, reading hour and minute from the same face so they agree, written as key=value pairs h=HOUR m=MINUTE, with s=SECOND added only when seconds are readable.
h=4 m=54
